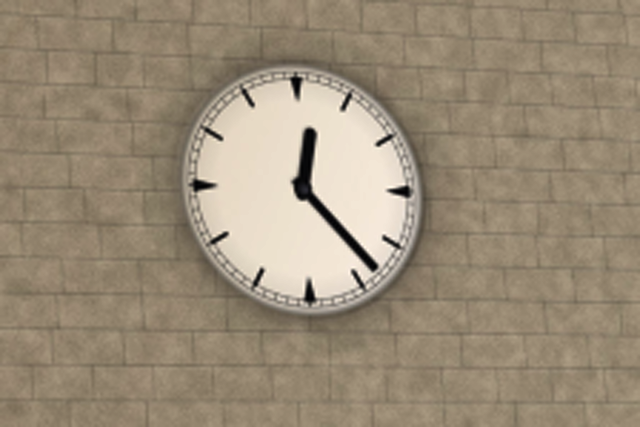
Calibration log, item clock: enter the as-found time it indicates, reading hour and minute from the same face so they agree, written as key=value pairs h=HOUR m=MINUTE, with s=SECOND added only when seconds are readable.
h=12 m=23
